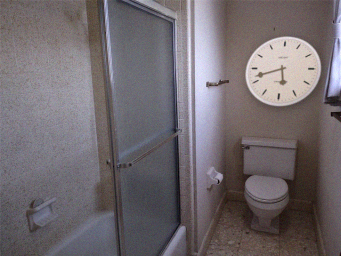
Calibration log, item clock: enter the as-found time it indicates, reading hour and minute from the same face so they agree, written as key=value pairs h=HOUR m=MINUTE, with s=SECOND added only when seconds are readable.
h=5 m=42
